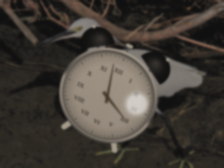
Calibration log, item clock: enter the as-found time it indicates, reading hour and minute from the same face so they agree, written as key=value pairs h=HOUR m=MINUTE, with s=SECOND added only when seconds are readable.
h=3 m=58
